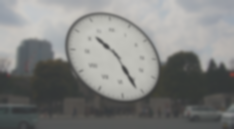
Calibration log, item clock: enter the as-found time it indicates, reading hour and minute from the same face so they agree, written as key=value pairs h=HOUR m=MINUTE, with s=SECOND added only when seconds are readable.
h=10 m=26
